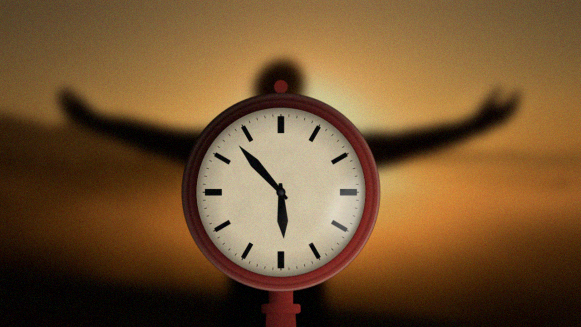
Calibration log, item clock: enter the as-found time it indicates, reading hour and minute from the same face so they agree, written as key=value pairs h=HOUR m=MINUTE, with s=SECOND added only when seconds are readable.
h=5 m=53
